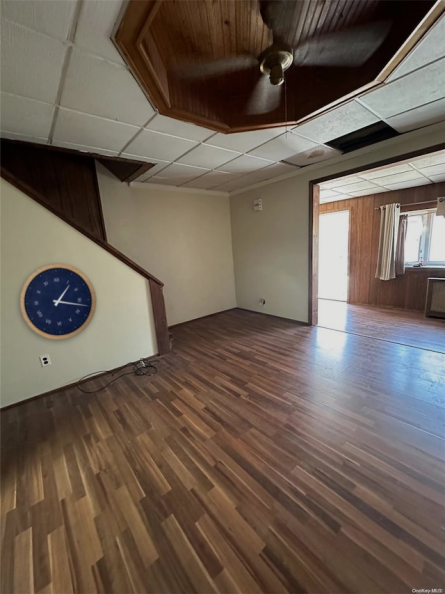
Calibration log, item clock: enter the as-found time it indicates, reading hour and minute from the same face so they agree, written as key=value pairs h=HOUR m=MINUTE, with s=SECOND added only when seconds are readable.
h=1 m=17
